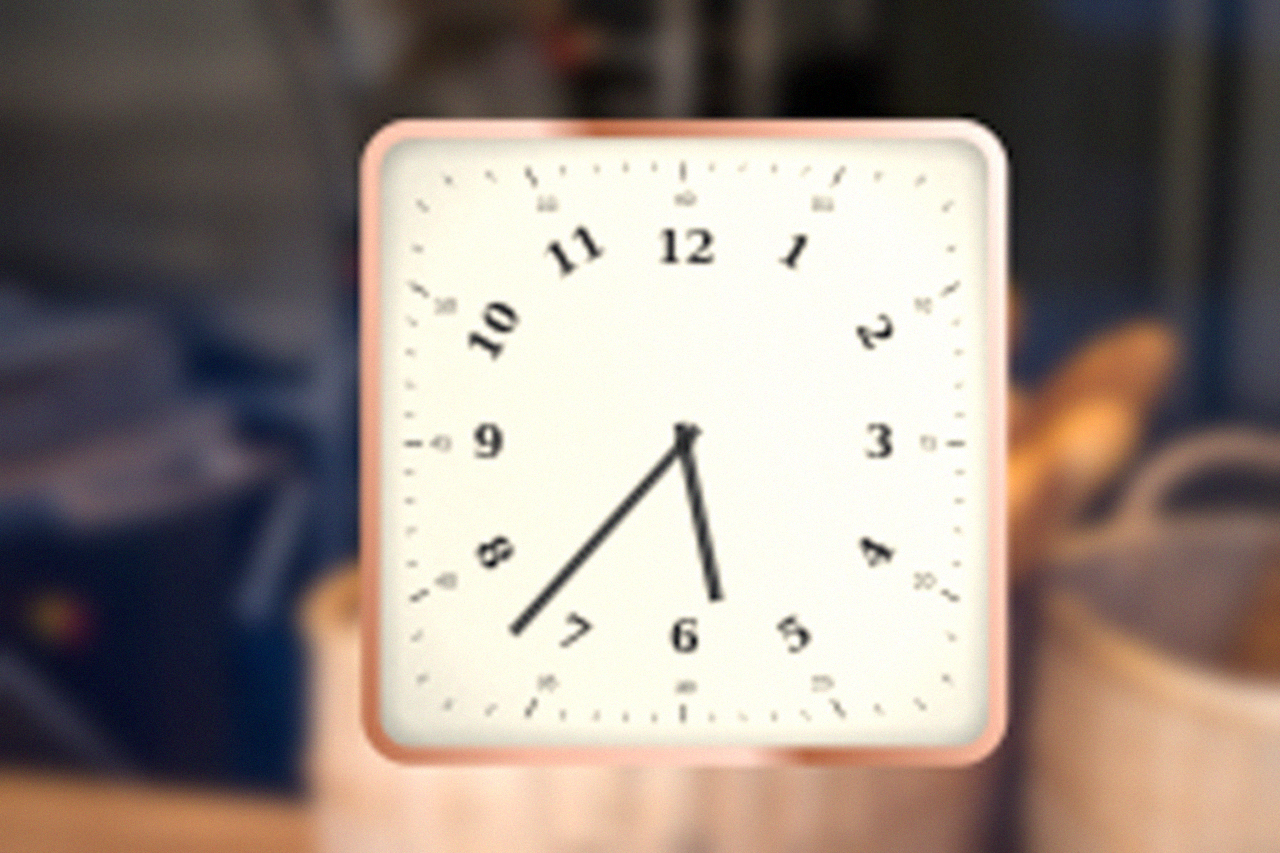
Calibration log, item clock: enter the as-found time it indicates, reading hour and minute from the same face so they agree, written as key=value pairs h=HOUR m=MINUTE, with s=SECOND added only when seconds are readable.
h=5 m=37
